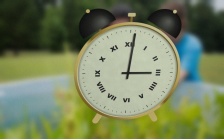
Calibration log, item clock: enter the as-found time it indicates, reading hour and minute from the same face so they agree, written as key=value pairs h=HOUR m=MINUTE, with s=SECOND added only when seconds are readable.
h=3 m=1
